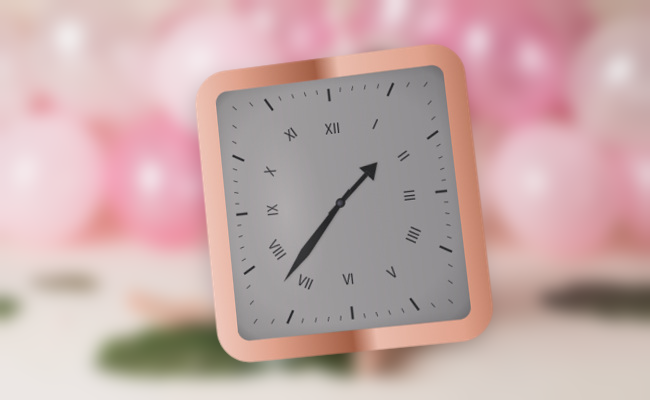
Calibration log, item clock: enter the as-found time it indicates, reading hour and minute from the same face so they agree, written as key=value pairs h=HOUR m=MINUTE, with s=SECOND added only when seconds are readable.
h=1 m=37
